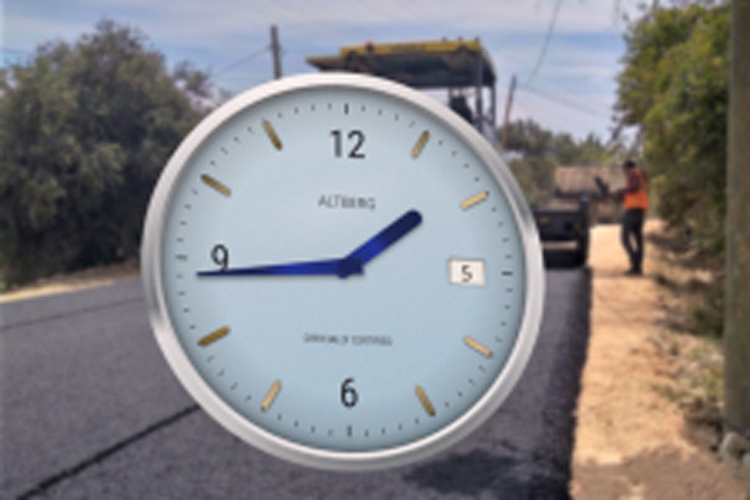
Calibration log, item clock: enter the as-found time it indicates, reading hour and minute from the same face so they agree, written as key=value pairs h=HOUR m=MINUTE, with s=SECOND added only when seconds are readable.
h=1 m=44
